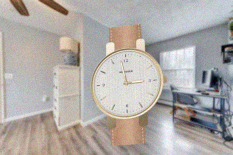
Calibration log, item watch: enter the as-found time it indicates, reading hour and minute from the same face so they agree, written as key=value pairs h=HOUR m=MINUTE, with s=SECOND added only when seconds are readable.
h=2 m=58
